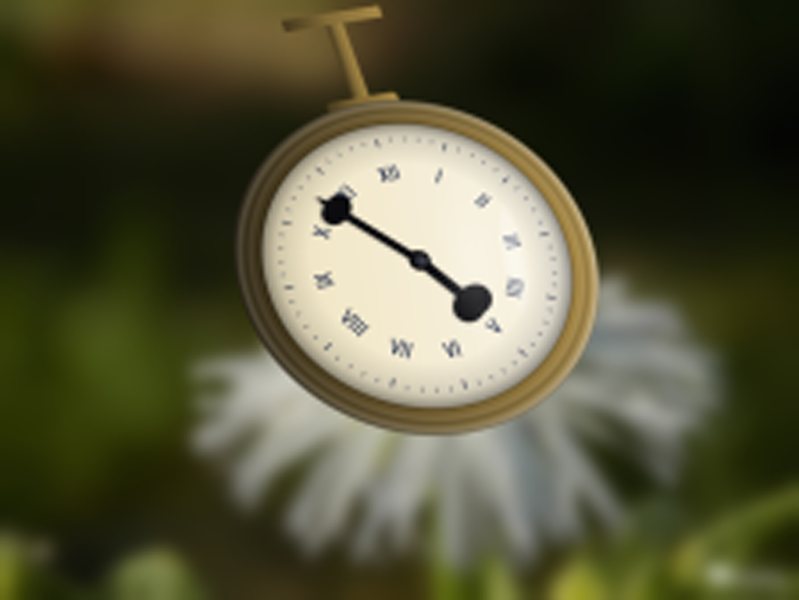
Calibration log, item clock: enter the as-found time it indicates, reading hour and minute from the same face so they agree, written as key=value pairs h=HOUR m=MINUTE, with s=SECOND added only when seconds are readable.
h=4 m=53
